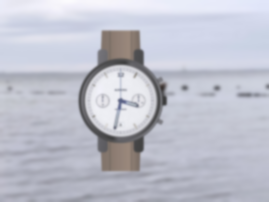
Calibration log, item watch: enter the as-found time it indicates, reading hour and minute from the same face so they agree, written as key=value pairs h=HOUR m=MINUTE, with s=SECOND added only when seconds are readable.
h=3 m=32
